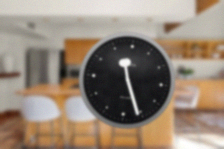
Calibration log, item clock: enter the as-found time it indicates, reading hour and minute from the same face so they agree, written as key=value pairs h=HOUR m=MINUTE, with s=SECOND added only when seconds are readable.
h=11 m=26
